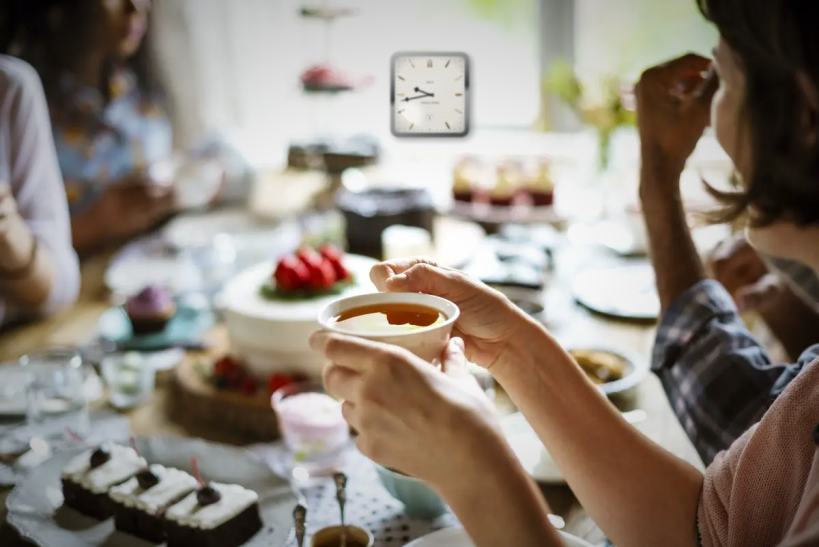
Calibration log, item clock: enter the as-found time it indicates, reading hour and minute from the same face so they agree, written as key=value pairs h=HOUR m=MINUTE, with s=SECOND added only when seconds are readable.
h=9 m=43
